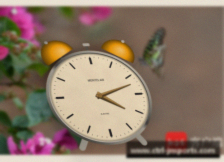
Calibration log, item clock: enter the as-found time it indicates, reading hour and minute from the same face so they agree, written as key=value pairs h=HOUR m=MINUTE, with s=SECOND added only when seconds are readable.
h=4 m=12
